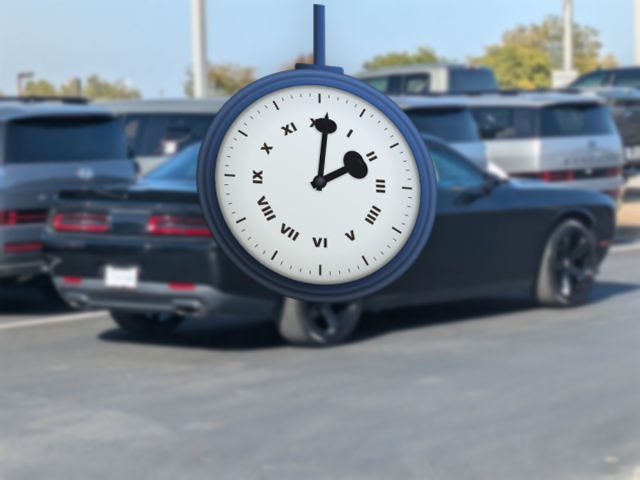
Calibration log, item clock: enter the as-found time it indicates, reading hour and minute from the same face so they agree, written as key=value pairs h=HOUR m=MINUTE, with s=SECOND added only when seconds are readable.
h=2 m=1
